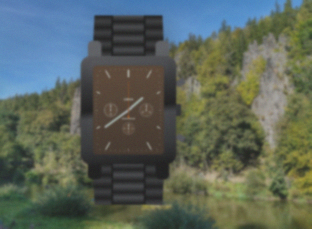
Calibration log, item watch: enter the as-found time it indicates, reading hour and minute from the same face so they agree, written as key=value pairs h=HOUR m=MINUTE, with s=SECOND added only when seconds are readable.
h=1 m=39
